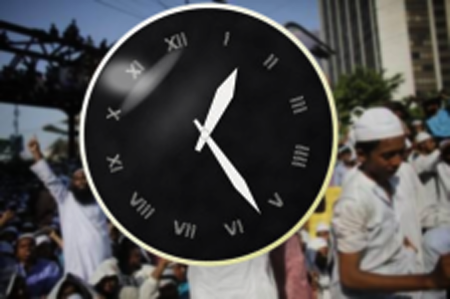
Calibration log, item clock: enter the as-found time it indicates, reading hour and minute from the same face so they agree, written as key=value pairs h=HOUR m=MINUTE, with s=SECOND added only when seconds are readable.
h=1 m=27
